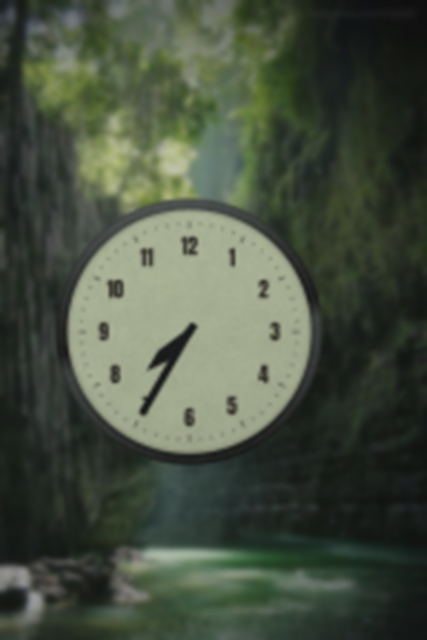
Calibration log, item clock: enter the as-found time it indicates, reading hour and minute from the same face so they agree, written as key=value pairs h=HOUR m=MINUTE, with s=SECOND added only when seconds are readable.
h=7 m=35
